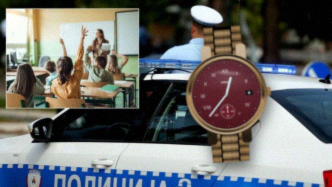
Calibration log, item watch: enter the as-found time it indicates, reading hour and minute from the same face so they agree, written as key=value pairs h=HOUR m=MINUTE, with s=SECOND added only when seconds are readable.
h=12 m=37
